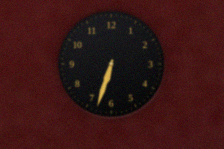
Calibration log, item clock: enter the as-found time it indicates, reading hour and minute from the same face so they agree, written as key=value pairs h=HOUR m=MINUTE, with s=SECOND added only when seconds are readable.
h=6 m=33
